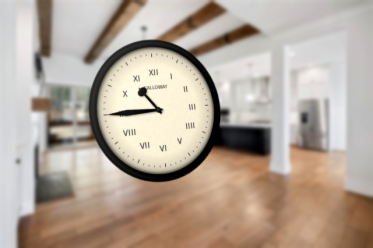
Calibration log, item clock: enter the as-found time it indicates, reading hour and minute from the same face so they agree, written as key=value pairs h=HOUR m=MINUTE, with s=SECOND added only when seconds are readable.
h=10 m=45
